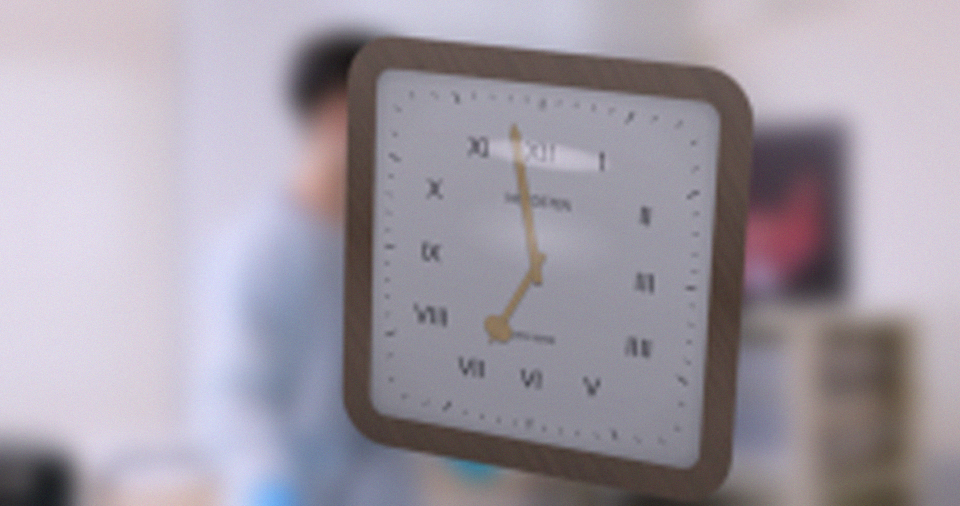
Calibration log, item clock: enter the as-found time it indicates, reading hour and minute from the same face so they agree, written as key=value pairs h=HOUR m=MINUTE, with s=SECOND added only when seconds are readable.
h=6 m=58
